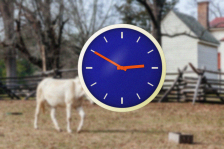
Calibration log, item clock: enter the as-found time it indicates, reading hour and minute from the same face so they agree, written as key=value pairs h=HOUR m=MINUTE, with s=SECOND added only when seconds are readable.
h=2 m=50
